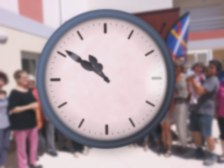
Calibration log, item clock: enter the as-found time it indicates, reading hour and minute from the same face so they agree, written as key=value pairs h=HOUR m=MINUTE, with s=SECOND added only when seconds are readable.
h=10 m=51
